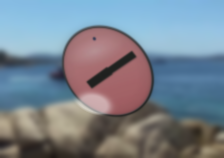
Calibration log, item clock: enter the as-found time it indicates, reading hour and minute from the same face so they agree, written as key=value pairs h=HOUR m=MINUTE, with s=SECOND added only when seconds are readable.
h=8 m=11
